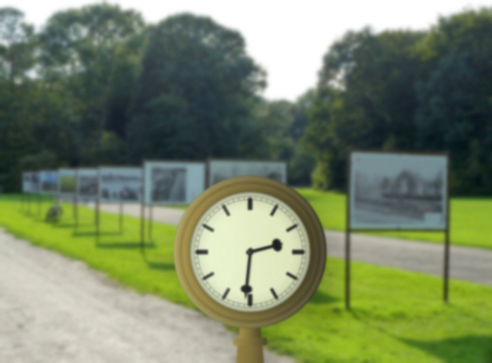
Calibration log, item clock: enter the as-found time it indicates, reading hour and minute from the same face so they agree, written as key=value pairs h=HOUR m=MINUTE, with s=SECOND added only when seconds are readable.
h=2 m=31
